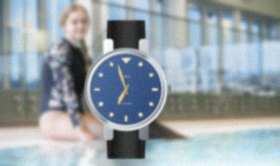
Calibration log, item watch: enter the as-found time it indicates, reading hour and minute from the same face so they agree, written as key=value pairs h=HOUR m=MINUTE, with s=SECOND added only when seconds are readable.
h=6 m=57
